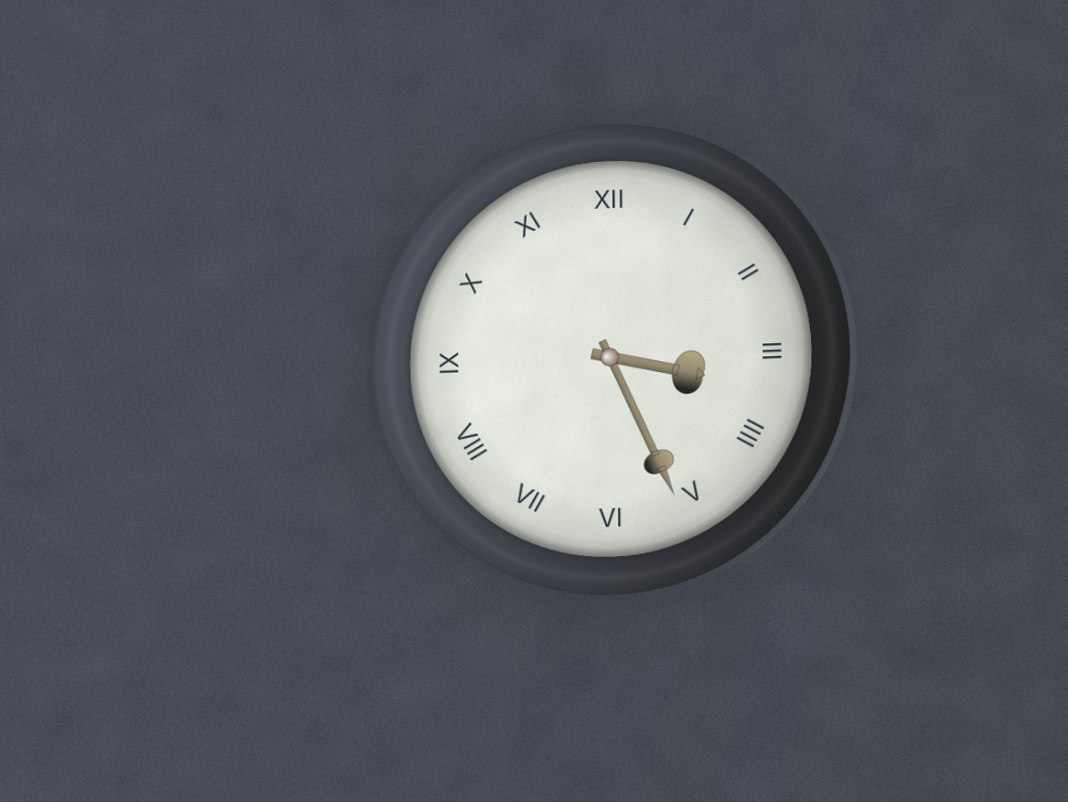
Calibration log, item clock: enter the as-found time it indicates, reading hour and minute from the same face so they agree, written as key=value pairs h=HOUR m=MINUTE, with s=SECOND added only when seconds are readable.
h=3 m=26
